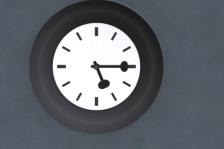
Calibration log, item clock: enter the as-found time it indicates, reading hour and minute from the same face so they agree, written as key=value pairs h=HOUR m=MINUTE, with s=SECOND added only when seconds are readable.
h=5 m=15
